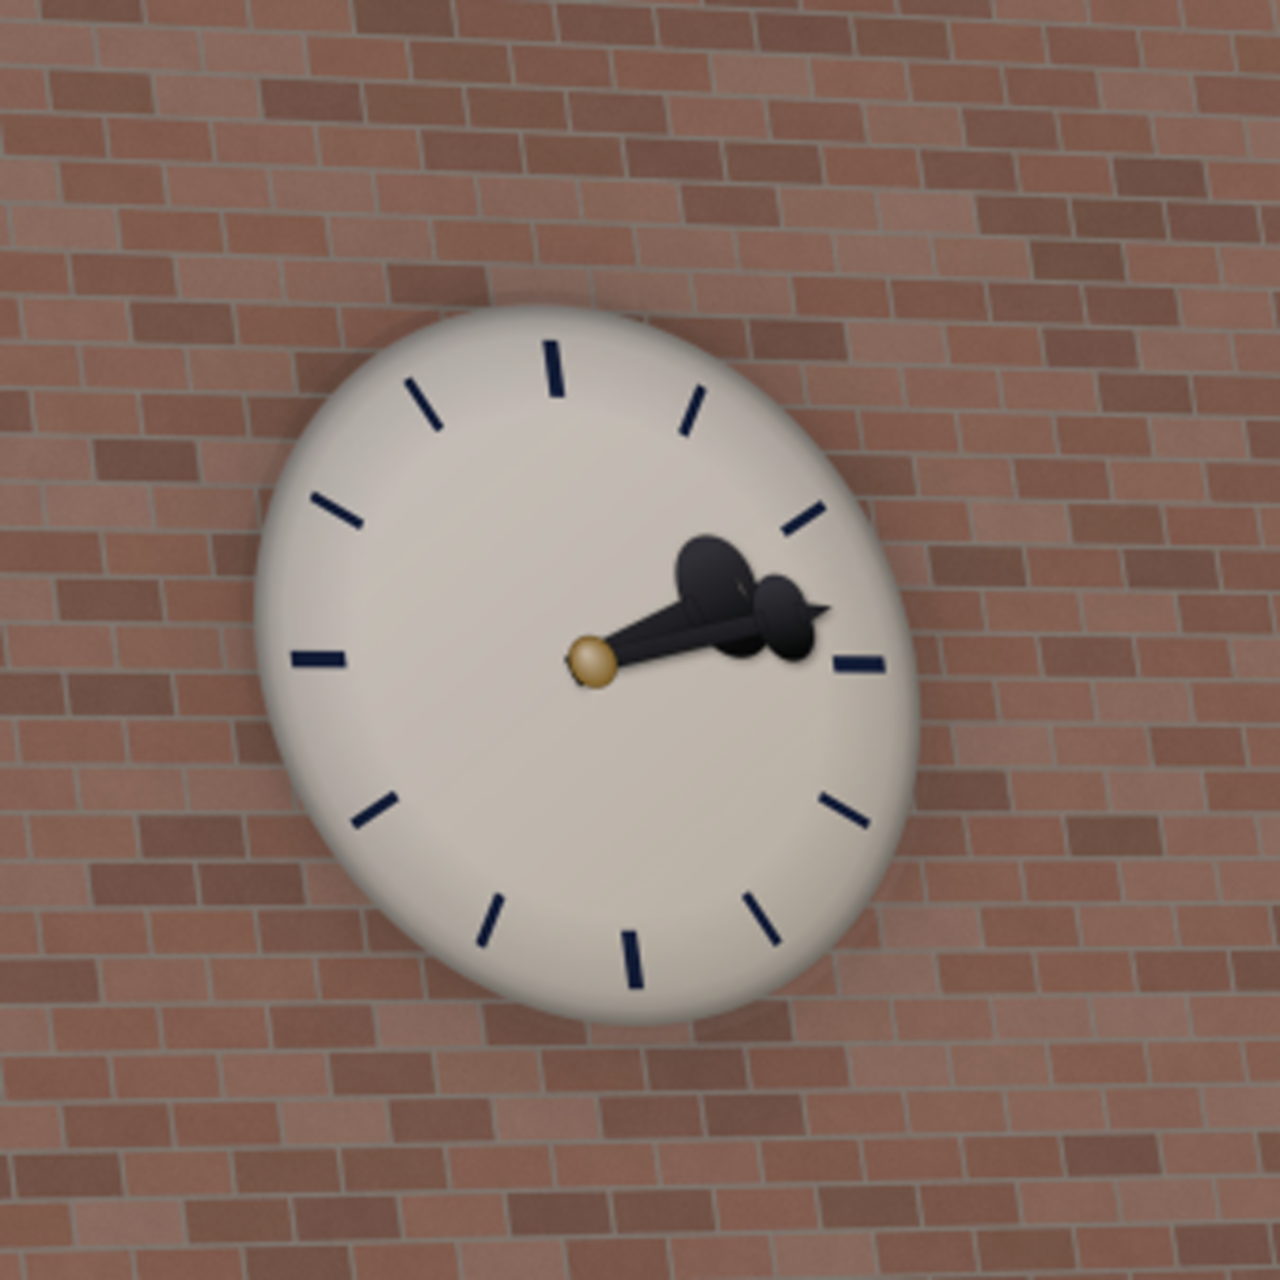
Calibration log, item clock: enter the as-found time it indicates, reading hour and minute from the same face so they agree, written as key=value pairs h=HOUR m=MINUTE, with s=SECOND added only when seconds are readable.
h=2 m=13
